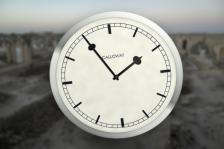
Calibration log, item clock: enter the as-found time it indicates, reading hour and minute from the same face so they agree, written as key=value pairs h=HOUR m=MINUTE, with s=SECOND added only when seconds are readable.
h=1 m=55
